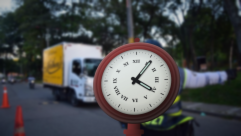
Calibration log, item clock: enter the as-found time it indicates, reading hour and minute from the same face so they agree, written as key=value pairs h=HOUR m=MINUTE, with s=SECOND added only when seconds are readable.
h=4 m=6
